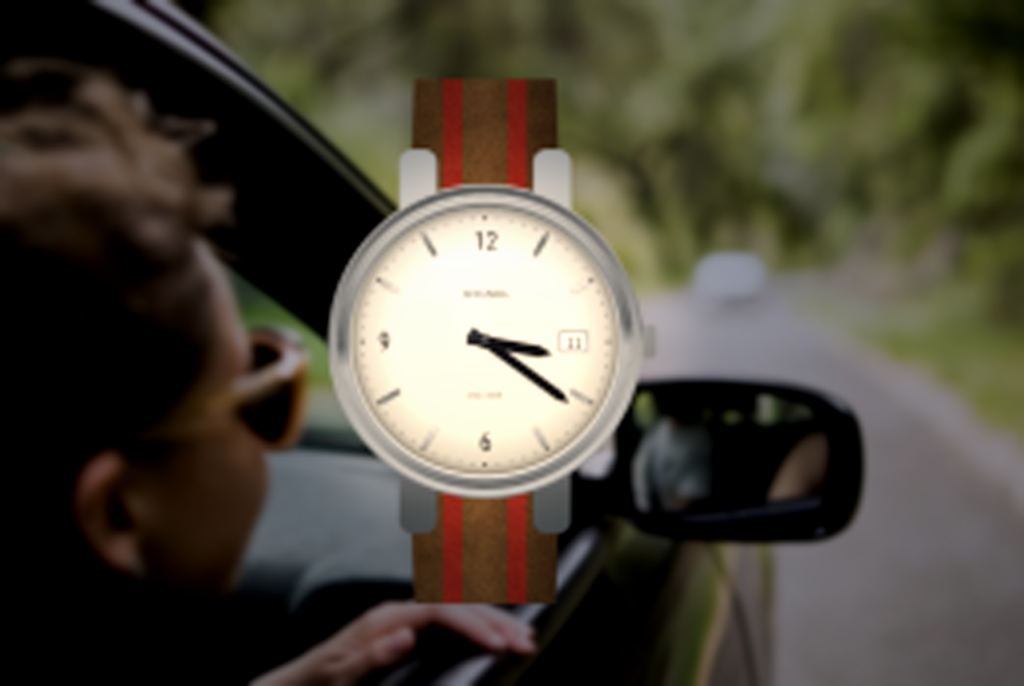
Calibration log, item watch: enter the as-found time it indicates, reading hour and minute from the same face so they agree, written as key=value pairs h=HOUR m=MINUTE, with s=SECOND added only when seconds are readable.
h=3 m=21
